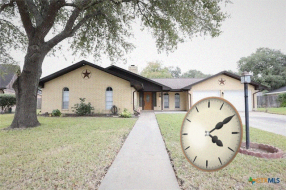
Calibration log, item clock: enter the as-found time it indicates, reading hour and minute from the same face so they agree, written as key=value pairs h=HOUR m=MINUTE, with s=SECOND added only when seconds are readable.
h=4 m=10
